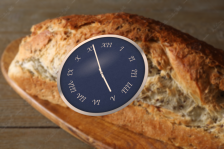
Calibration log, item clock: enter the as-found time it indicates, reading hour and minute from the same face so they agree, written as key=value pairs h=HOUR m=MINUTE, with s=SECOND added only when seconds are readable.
h=4 m=56
